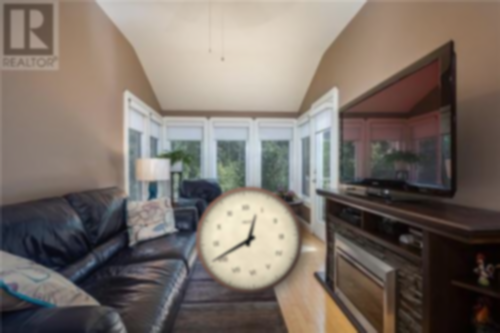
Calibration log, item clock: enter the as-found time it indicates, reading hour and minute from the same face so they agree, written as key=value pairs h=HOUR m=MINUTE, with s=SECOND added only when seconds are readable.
h=12 m=41
